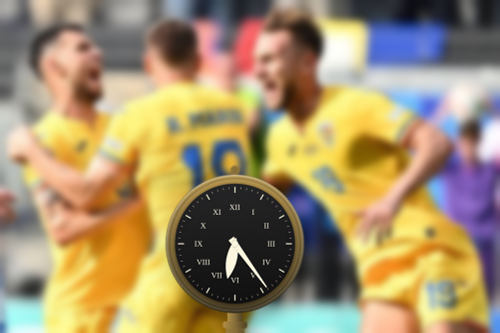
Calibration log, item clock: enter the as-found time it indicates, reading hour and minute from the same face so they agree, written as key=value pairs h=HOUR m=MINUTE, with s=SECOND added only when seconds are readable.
h=6 m=24
